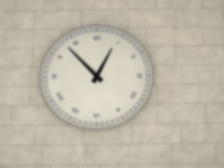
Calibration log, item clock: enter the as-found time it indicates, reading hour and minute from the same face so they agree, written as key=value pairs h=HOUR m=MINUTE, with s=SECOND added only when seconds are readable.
h=12 m=53
